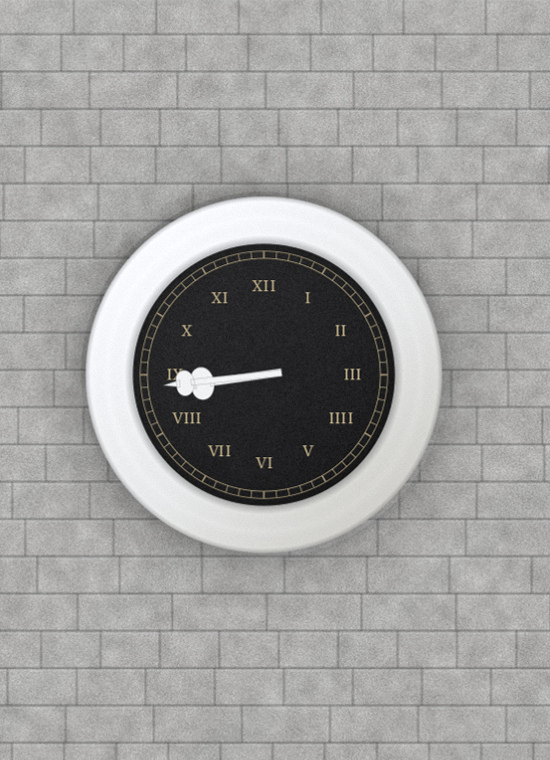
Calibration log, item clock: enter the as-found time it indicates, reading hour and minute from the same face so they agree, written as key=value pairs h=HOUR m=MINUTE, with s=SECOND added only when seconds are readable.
h=8 m=44
